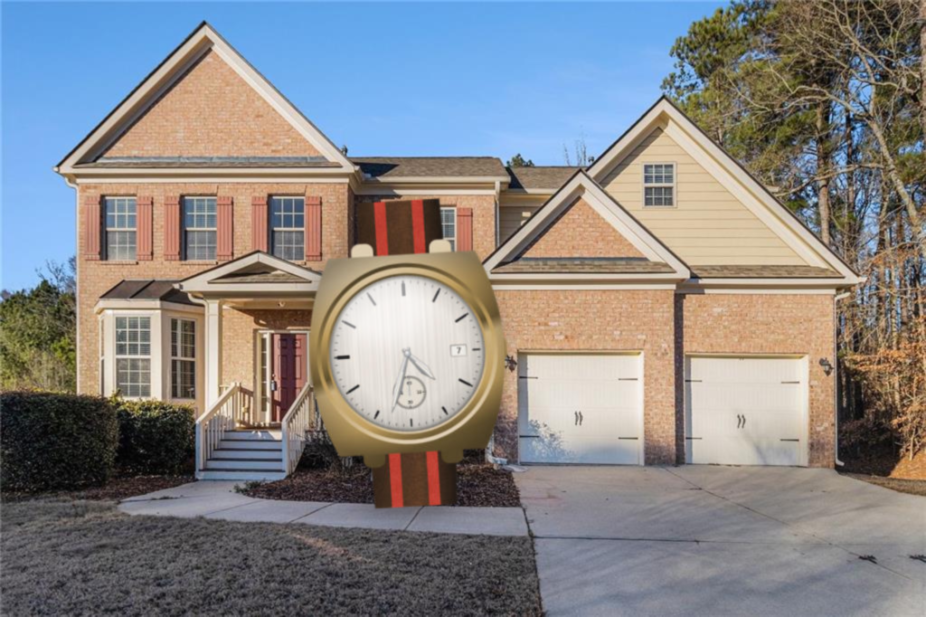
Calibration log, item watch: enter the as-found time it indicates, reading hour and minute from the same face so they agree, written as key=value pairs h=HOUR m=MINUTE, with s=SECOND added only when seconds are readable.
h=4 m=33
